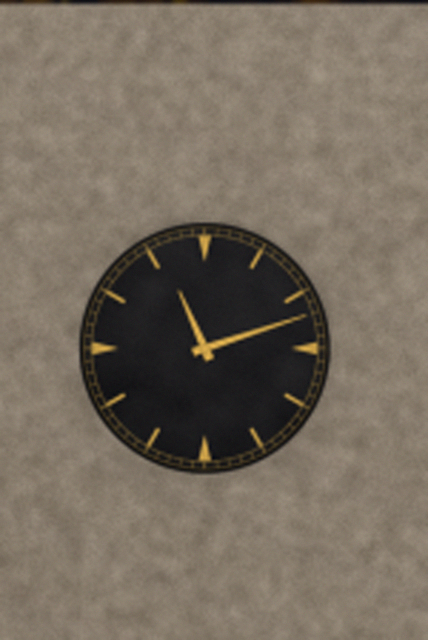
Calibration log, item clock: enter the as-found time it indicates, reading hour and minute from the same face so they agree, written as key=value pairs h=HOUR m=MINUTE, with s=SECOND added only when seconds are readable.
h=11 m=12
